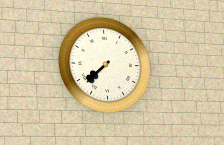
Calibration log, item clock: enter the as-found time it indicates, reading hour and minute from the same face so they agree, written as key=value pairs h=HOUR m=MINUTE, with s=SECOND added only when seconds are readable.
h=7 m=38
